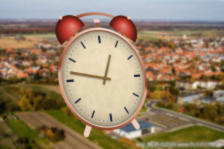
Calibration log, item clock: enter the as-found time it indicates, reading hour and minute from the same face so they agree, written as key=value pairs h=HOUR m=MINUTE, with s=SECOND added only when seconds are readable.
h=12 m=47
